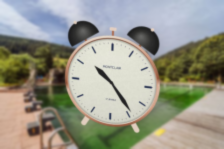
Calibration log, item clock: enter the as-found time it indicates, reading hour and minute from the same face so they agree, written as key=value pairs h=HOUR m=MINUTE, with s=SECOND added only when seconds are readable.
h=10 m=24
